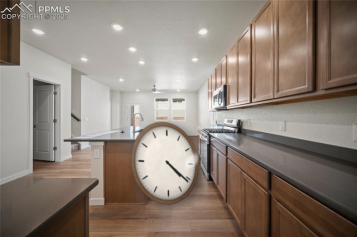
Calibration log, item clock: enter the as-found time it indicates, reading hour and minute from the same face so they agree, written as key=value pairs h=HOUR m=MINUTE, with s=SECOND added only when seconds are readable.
h=4 m=21
